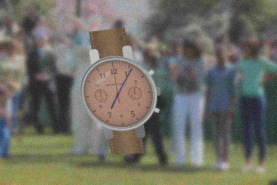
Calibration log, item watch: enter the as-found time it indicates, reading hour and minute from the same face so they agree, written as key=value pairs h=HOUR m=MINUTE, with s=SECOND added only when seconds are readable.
h=7 m=6
